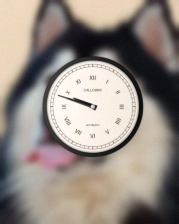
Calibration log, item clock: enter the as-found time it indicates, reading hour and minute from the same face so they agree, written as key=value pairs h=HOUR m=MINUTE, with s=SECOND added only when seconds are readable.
h=9 m=48
